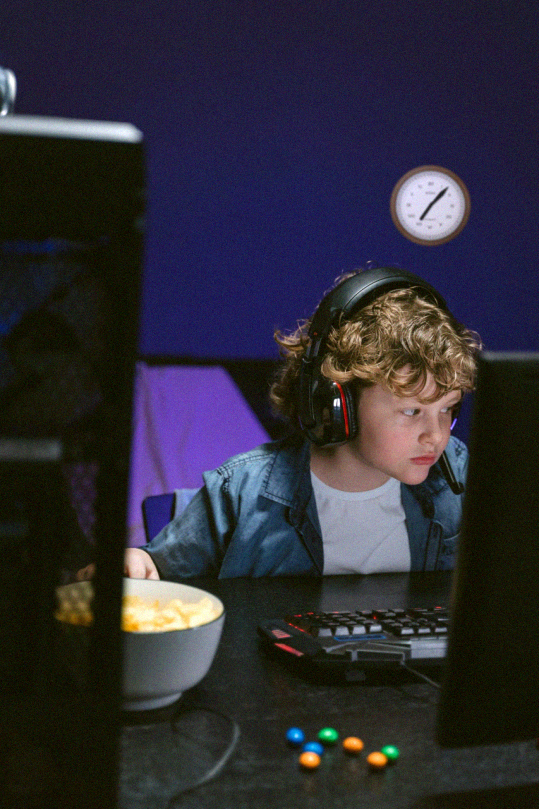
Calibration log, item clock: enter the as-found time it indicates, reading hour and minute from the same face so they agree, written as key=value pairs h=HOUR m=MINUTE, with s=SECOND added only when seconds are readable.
h=7 m=7
